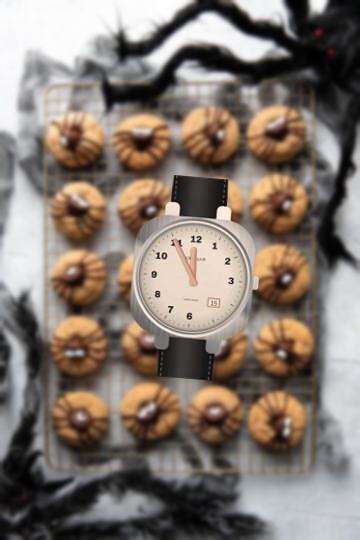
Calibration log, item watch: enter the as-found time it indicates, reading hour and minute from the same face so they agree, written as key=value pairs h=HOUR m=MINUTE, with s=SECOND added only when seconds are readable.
h=11 m=55
